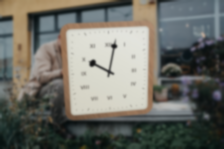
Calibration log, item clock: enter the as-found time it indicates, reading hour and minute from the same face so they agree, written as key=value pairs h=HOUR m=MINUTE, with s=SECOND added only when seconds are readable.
h=10 m=2
